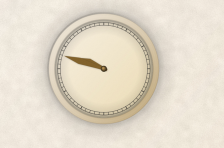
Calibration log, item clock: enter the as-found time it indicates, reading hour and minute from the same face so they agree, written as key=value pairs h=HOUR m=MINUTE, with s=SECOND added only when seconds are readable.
h=9 m=48
